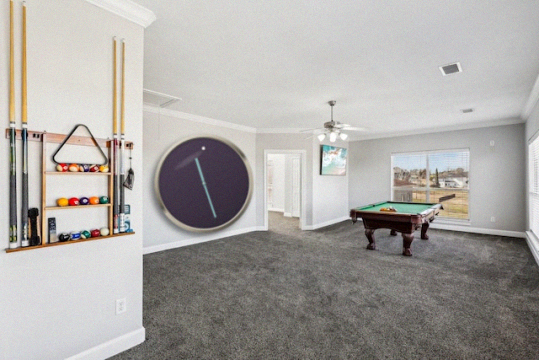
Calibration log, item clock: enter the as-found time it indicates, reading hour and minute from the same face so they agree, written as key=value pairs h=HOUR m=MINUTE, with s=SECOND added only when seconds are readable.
h=11 m=27
